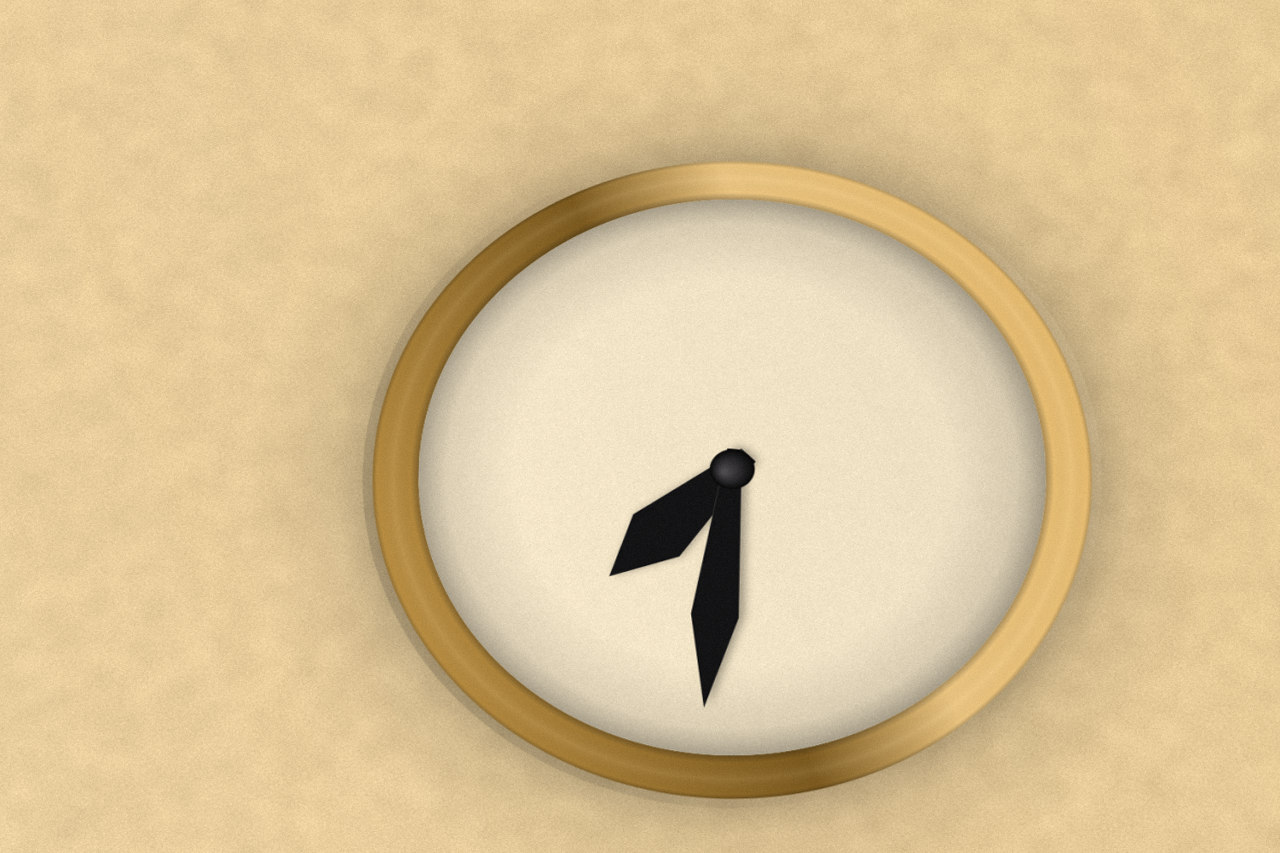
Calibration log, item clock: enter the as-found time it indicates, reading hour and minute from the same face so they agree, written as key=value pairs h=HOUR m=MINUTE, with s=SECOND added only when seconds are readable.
h=7 m=31
